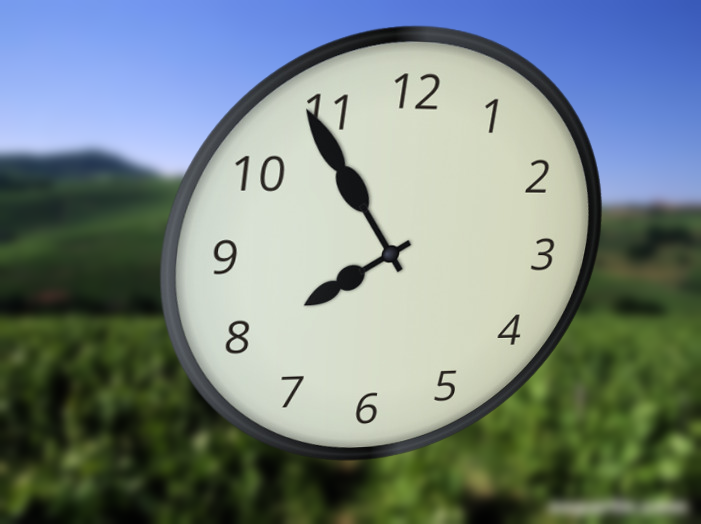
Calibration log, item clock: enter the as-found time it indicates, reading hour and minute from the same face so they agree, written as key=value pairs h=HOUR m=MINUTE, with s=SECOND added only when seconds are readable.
h=7 m=54
